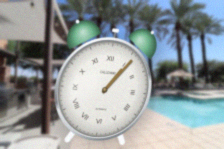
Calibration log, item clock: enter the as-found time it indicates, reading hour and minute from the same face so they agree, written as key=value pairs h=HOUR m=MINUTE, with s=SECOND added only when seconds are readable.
h=1 m=6
